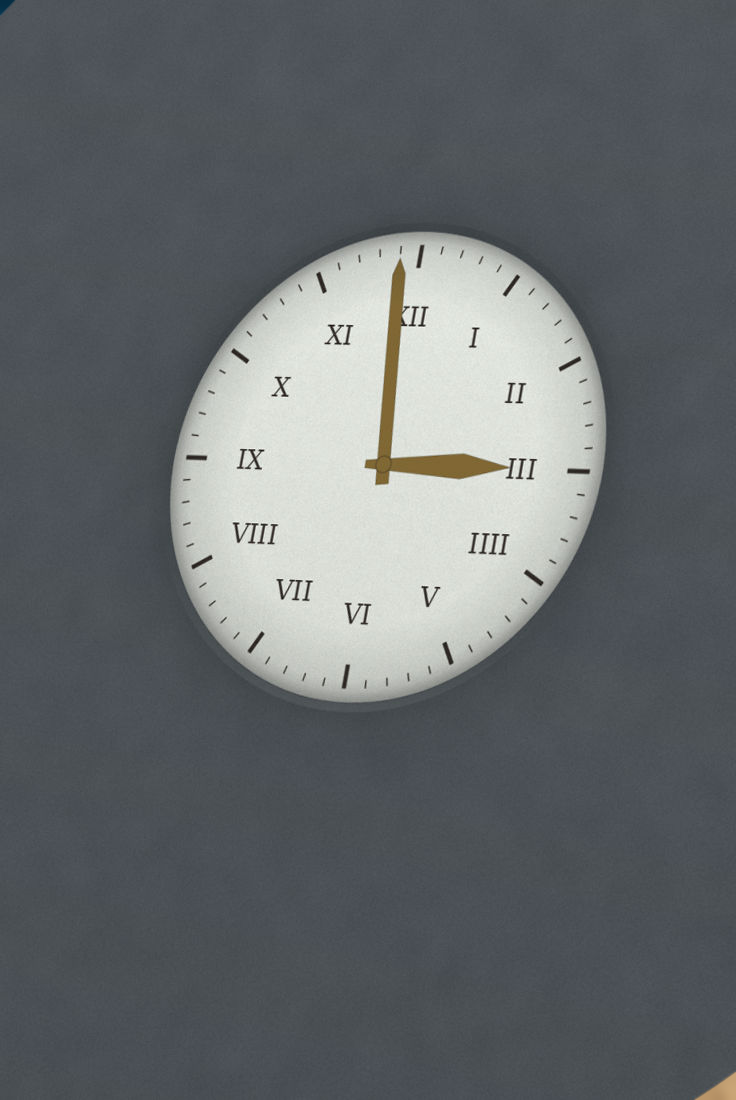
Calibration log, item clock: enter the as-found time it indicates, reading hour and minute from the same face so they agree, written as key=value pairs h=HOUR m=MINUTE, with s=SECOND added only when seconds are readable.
h=2 m=59
